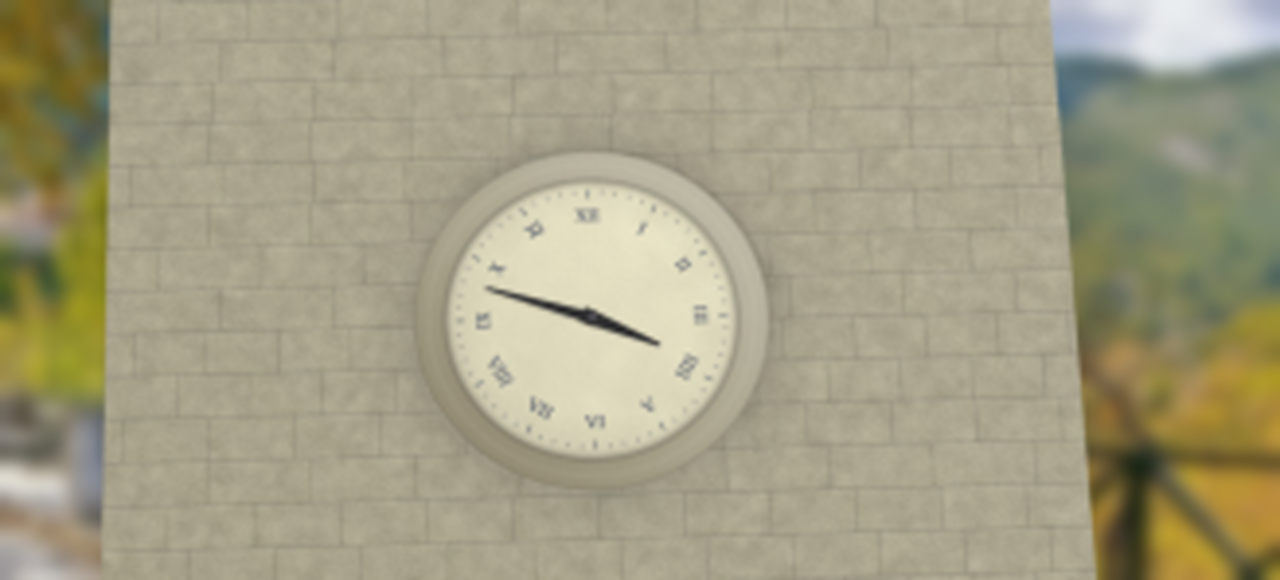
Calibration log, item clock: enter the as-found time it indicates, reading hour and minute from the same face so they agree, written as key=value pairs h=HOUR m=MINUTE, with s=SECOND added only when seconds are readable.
h=3 m=48
